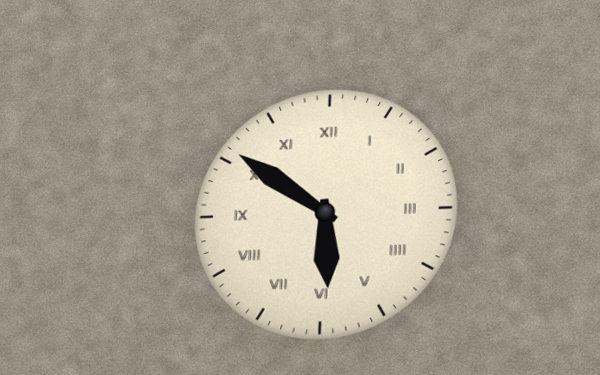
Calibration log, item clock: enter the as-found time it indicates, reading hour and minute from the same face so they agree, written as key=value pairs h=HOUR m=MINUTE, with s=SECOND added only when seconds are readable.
h=5 m=51
